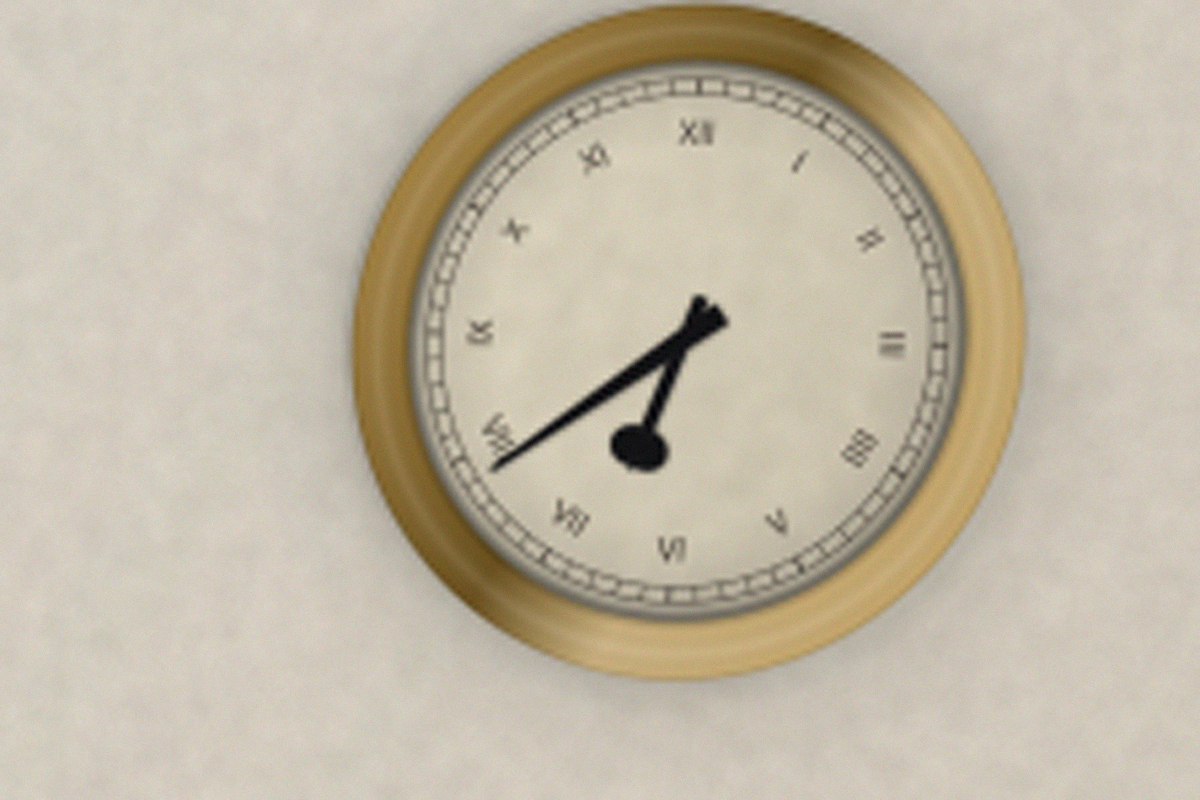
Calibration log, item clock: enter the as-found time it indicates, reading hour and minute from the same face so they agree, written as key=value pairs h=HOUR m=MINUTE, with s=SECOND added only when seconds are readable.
h=6 m=39
